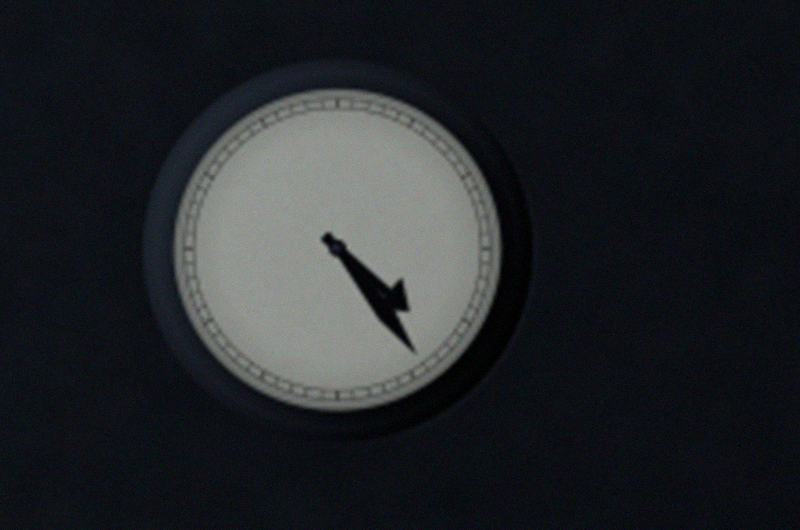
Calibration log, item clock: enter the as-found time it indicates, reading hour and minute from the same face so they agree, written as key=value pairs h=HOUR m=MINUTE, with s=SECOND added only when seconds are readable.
h=4 m=24
